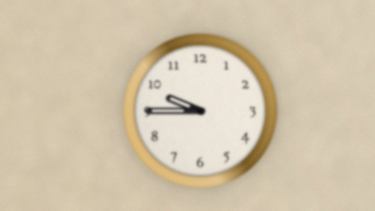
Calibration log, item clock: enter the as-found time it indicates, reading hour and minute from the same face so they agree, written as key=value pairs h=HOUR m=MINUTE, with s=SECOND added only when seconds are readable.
h=9 m=45
